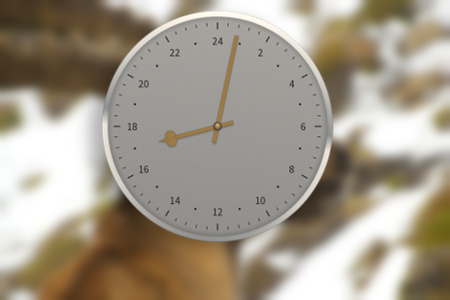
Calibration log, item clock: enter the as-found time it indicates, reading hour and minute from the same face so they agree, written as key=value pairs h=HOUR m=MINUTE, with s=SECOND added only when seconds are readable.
h=17 m=2
